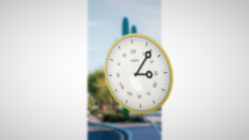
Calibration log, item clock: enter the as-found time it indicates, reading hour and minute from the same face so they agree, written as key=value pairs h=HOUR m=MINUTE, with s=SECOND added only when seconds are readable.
h=3 m=7
